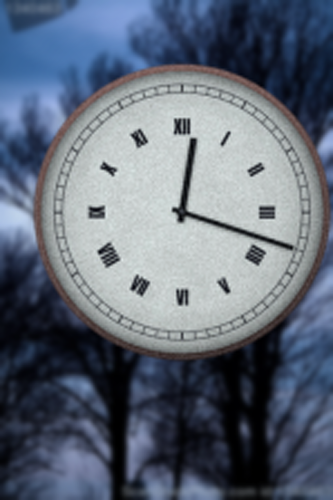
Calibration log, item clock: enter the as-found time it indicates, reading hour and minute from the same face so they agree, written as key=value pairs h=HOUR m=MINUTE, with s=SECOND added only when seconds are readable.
h=12 m=18
